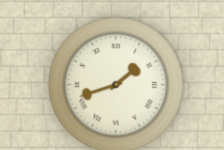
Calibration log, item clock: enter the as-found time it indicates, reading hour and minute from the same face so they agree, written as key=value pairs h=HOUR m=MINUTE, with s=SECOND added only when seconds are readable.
h=1 m=42
